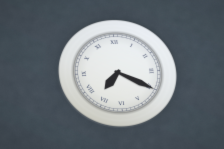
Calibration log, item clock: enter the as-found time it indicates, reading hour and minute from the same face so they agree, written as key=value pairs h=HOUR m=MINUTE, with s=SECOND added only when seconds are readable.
h=7 m=20
